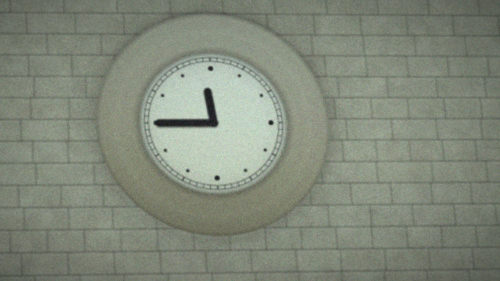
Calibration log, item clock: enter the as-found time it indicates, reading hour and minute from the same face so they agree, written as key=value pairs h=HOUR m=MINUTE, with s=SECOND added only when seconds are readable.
h=11 m=45
